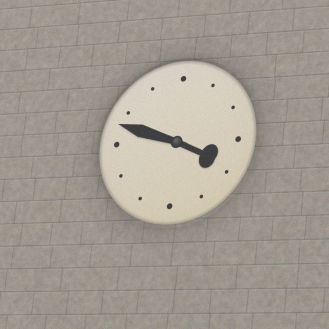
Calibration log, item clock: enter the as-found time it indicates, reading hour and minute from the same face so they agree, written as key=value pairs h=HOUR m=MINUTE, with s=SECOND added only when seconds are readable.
h=3 m=48
